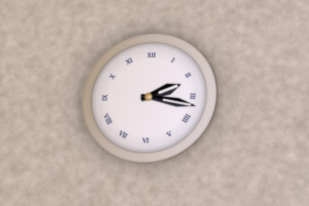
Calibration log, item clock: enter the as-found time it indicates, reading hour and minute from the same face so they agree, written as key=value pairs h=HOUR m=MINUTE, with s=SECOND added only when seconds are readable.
h=2 m=17
